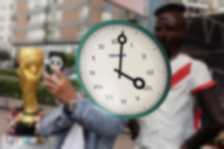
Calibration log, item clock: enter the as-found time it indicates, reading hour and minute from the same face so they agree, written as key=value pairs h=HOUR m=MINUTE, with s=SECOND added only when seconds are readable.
h=4 m=2
